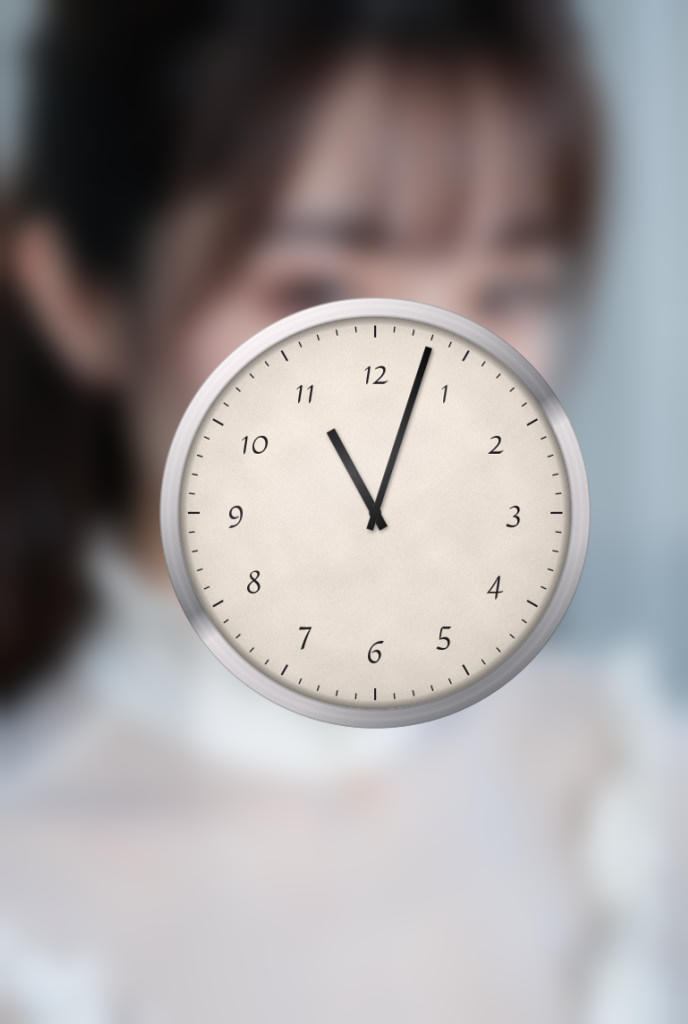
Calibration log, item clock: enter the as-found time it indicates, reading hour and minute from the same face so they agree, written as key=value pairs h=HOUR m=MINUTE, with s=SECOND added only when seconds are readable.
h=11 m=3
